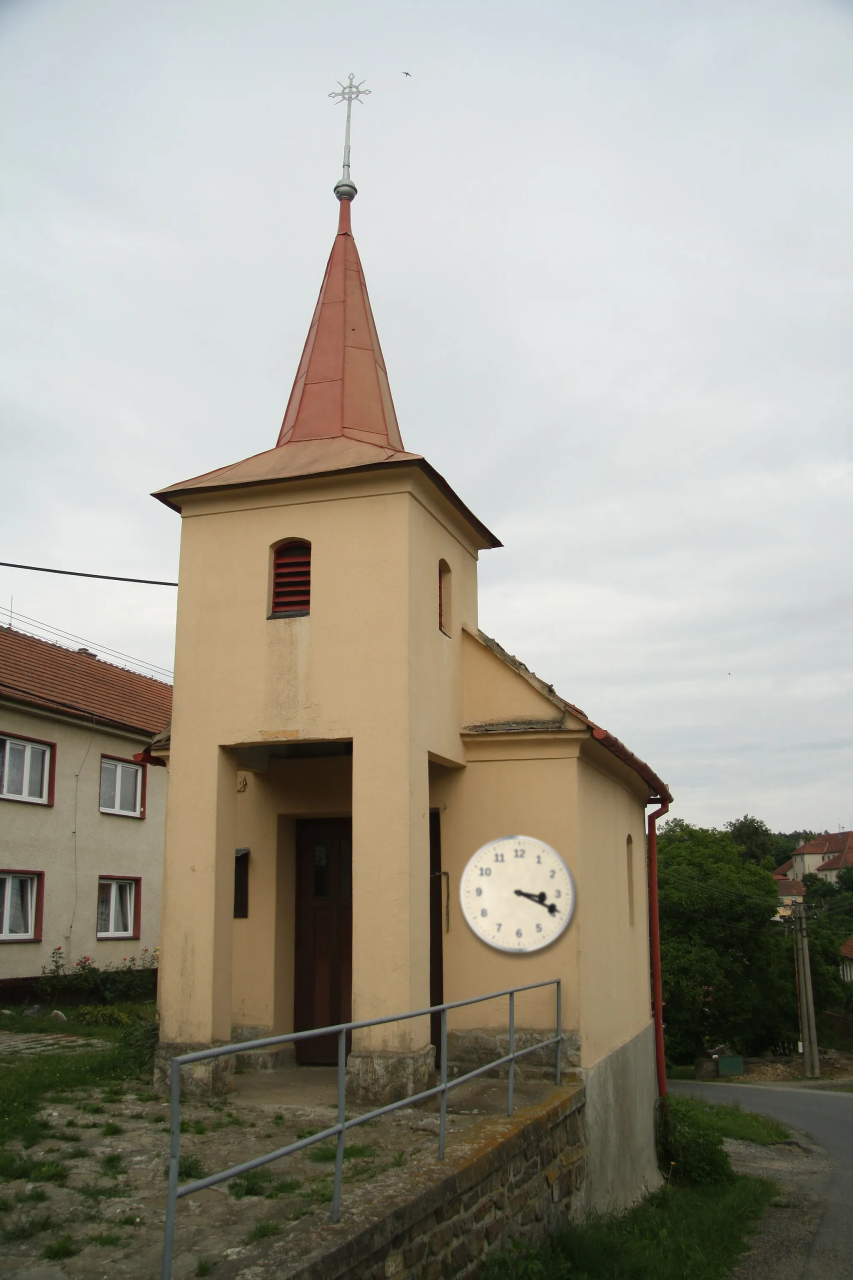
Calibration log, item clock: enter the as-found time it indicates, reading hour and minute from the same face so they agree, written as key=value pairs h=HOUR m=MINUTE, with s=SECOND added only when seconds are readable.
h=3 m=19
